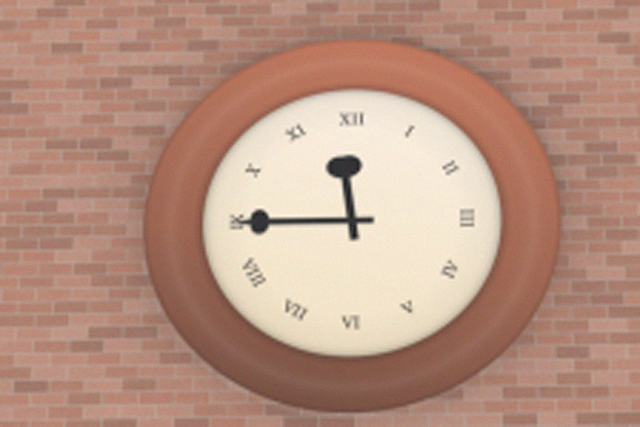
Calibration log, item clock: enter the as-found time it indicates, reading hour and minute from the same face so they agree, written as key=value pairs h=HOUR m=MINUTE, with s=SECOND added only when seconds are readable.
h=11 m=45
